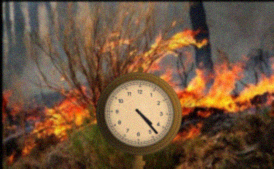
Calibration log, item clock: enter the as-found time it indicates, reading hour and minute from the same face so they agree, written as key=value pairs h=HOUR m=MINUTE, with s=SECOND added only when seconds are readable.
h=4 m=23
